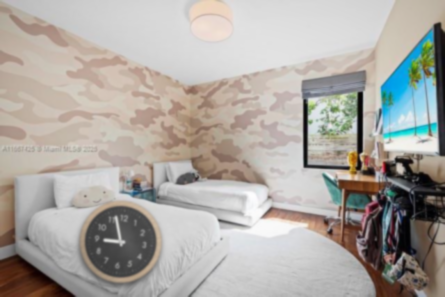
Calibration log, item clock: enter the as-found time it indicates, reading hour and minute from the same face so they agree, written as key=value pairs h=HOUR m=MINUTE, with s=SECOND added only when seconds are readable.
h=8 m=57
